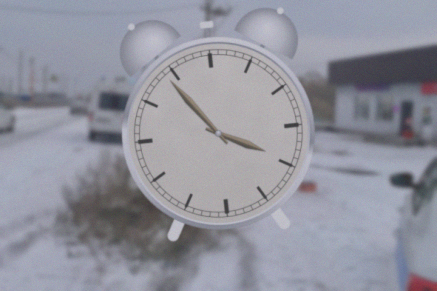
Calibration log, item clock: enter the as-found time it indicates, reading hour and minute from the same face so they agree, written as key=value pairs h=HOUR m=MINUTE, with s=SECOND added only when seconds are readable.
h=3 m=54
